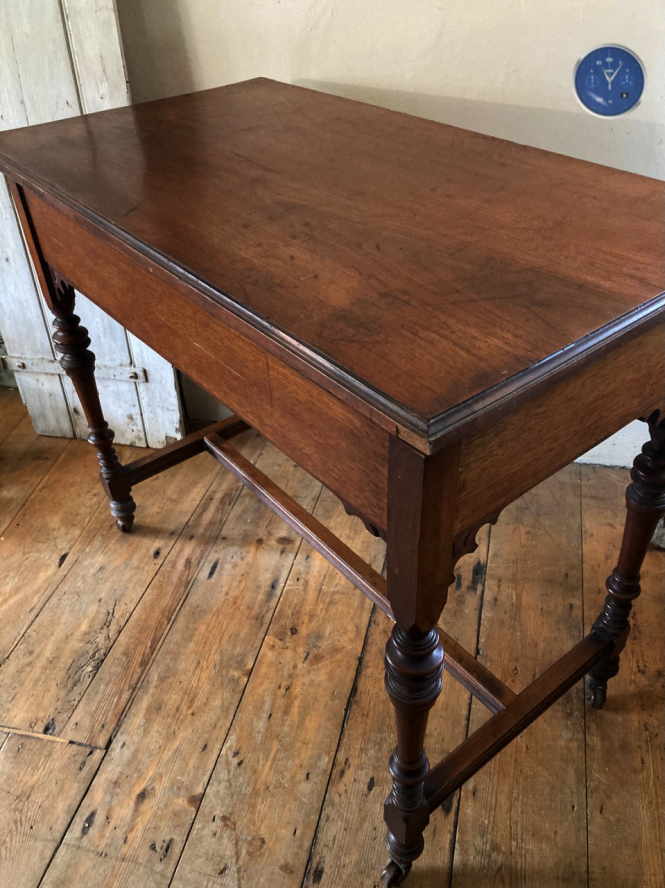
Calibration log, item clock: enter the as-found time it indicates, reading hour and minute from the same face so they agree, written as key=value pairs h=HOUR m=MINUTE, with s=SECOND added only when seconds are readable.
h=11 m=6
